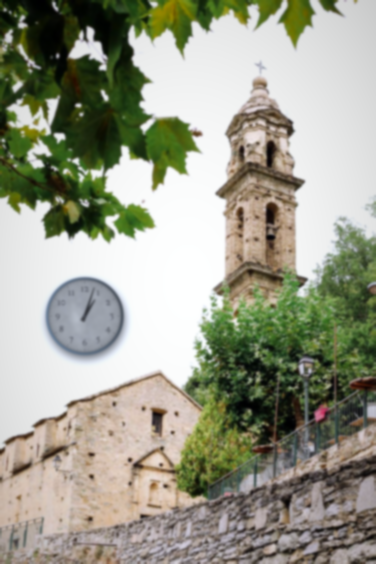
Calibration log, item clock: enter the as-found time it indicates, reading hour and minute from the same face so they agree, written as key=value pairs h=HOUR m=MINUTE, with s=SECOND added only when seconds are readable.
h=1 m=3
